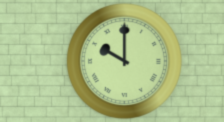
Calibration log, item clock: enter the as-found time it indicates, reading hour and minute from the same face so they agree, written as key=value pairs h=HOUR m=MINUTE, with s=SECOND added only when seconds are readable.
h=10 m=0
